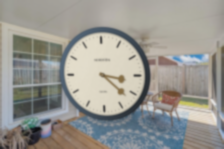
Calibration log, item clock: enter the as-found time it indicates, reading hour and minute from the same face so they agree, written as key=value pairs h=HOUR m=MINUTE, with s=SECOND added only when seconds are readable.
h=3 m=22
